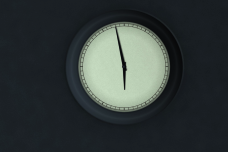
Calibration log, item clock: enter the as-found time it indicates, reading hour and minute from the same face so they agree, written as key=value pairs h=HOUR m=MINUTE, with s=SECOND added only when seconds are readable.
h=5 m=58
